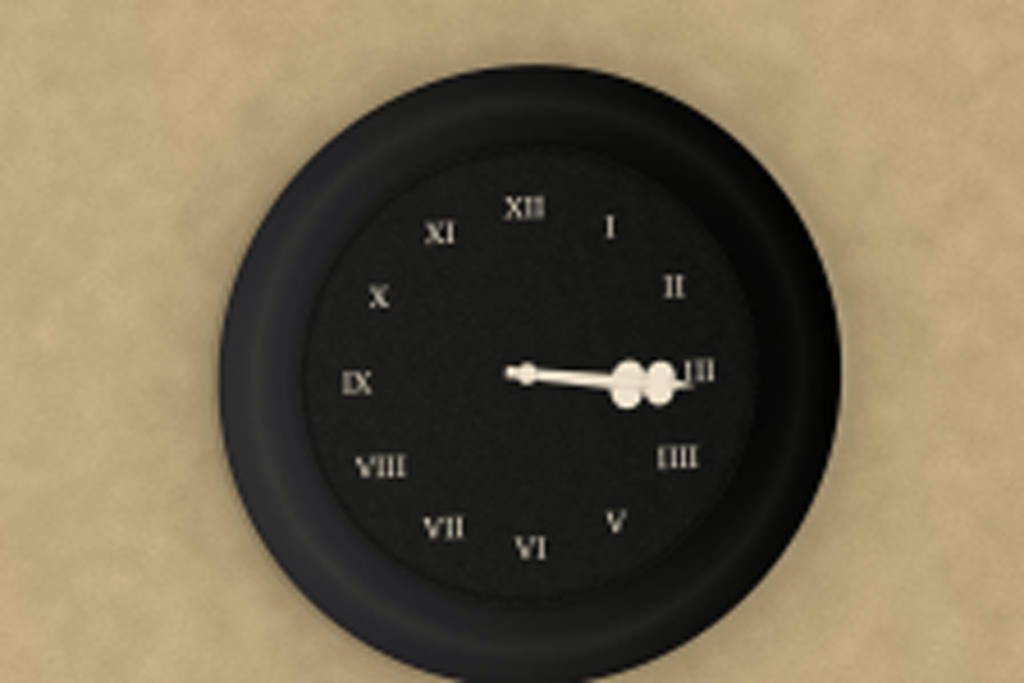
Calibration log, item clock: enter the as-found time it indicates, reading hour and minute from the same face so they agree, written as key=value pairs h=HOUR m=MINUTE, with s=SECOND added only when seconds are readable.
h=3 m=16
